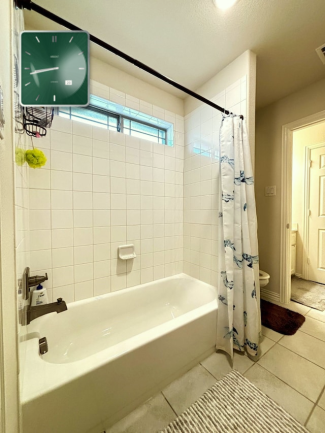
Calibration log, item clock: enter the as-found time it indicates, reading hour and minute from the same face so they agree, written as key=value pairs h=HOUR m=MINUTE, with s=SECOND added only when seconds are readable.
h=8 m=43
